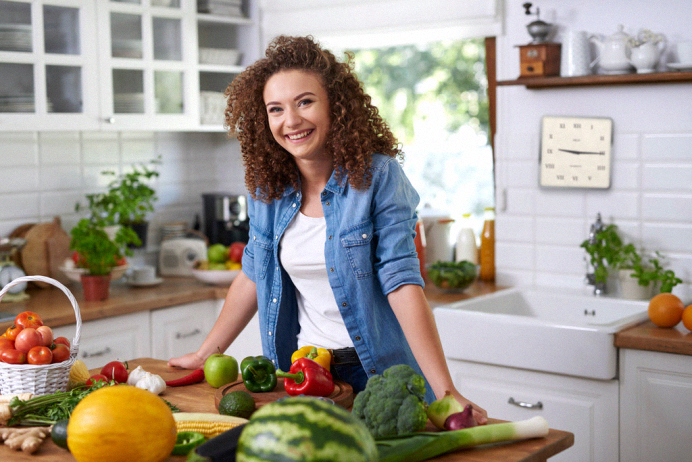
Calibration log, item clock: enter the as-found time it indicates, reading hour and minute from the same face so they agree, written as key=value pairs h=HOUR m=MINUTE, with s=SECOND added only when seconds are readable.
h=9 m=15
